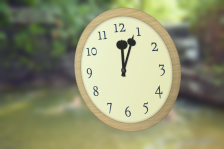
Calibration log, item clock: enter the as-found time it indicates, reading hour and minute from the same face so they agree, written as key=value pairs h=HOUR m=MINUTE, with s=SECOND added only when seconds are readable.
h=12 m=4
